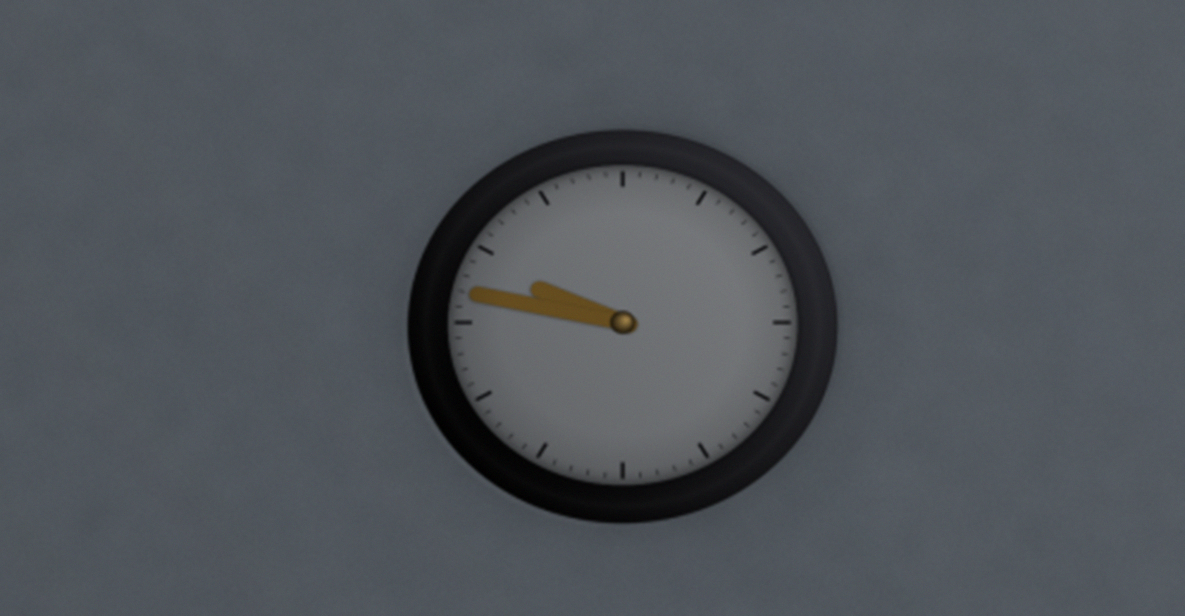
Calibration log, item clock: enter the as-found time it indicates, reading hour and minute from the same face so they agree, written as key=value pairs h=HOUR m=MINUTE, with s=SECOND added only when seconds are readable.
h=9 m=47
